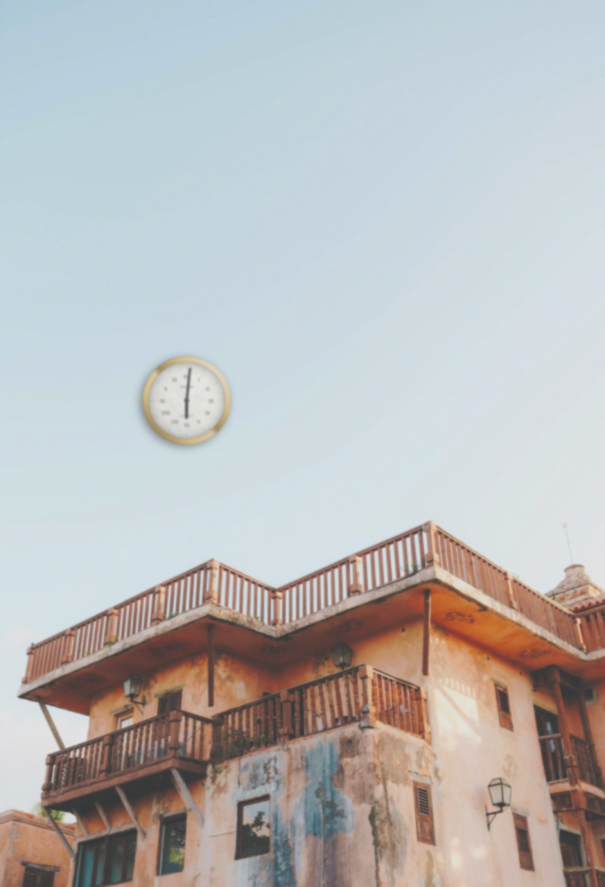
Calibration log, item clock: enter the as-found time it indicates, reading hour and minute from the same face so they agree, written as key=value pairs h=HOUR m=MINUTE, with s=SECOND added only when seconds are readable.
h=6 m=1
